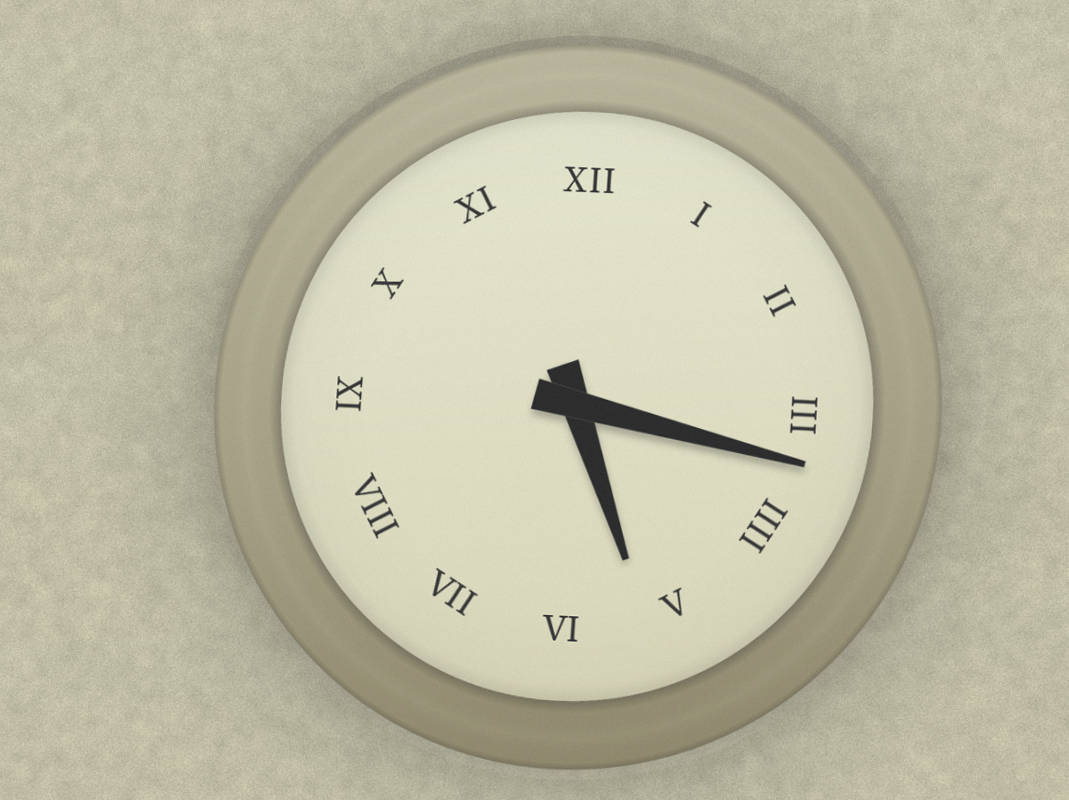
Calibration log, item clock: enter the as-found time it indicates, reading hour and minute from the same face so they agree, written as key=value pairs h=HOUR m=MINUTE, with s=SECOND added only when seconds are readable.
h=5 m=17
